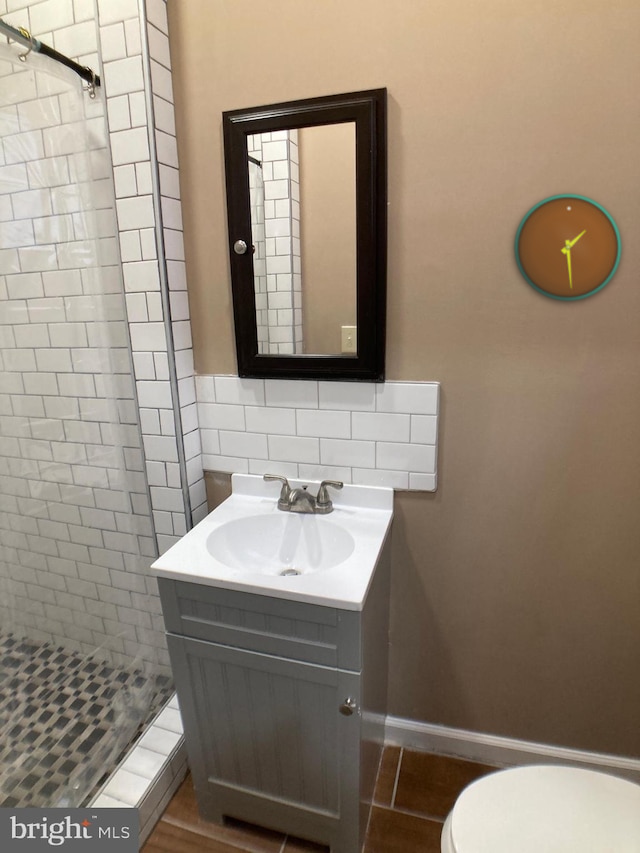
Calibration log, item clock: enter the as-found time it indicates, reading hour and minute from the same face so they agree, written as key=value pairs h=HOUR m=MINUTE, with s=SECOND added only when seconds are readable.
h=1 m=29
